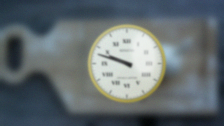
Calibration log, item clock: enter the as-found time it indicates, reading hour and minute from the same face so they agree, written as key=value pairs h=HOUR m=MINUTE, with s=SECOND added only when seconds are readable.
h=9 m=48
